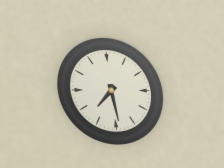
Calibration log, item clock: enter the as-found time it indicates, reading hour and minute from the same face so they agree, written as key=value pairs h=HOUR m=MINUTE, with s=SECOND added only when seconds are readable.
h=7 m=29
